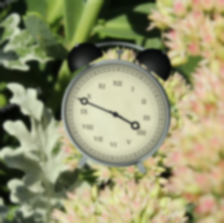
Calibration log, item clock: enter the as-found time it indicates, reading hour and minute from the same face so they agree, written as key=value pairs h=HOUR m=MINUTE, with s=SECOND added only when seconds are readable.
h=3 m=48
